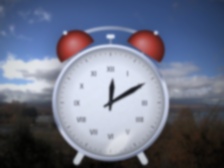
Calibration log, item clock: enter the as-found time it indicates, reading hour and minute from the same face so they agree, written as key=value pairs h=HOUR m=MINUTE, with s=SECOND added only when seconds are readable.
h=12 m=10
